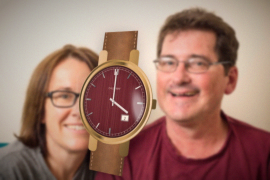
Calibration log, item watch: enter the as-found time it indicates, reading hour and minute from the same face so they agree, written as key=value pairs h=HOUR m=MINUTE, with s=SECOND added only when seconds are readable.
h=4 m=0
